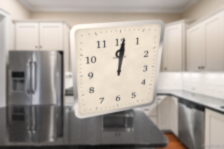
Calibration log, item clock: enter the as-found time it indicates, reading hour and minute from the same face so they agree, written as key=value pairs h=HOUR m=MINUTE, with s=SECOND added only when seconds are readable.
h=12 m=1
